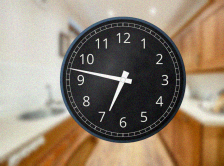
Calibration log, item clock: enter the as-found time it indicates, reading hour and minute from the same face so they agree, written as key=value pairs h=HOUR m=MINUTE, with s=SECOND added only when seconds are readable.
h=6 m=47
